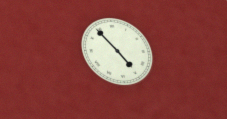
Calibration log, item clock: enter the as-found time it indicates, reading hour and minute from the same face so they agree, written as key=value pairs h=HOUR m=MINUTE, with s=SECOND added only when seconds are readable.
h=4 m=54
